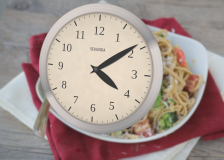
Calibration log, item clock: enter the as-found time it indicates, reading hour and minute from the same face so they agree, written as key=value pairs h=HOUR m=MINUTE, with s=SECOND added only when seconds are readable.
h=4 m=9
